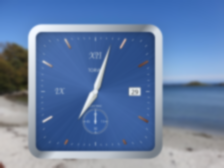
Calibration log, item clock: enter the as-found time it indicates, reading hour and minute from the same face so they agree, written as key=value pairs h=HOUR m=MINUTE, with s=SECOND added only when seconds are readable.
h=7 m=3
